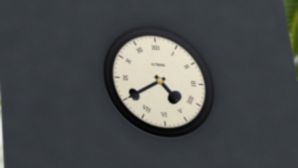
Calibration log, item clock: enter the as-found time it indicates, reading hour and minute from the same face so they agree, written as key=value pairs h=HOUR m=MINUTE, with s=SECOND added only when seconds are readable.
h=4 m=40
